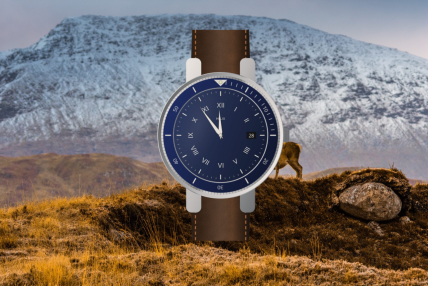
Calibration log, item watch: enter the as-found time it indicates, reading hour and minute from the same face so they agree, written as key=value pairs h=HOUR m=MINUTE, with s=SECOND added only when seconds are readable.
h=11 m=54
